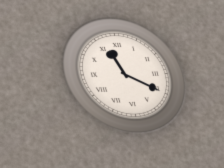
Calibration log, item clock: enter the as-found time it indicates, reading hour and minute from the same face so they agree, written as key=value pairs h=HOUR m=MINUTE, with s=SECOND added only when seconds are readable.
h=11 m=20
